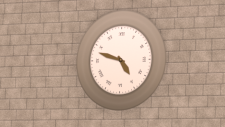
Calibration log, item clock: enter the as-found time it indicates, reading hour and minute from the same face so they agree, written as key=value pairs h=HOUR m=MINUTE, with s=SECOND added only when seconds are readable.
h=4 m=48
